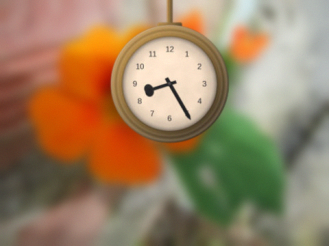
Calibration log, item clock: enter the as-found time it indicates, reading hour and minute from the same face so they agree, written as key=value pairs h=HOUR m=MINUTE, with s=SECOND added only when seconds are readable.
h=8 m=25
